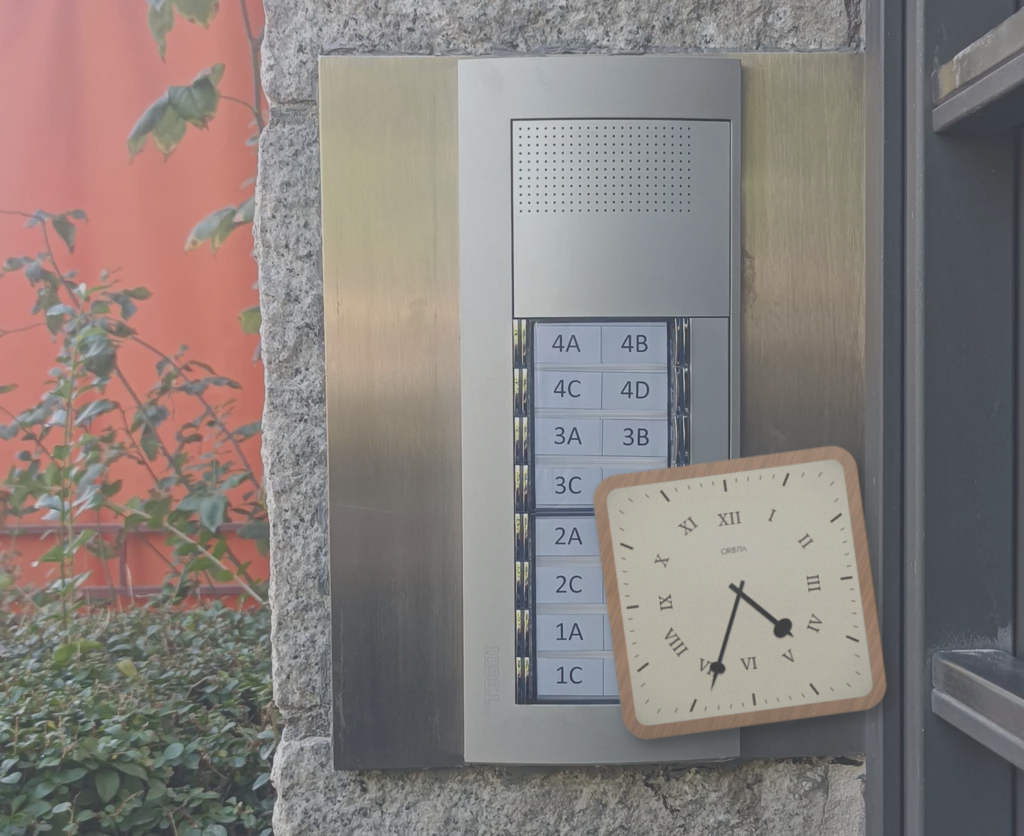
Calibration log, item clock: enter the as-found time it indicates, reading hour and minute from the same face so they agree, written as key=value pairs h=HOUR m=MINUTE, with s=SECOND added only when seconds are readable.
h=4 m=34
